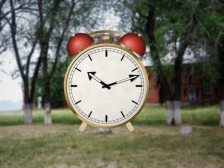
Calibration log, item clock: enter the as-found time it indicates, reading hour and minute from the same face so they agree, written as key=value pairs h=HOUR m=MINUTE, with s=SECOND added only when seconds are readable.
h=10 m=12
